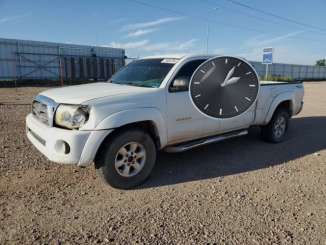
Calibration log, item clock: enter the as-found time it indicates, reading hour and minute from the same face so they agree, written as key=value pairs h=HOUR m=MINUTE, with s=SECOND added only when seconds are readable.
h=2 m=4
